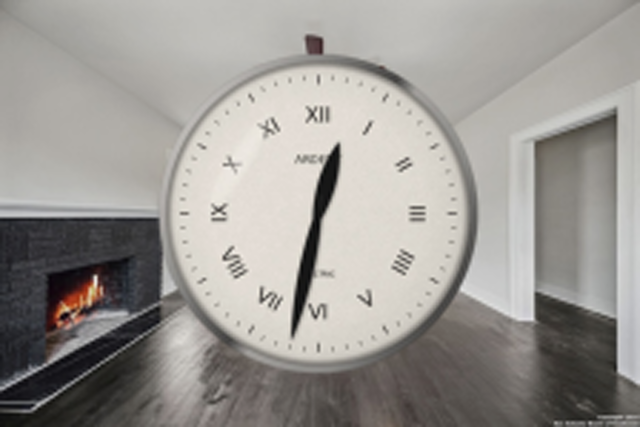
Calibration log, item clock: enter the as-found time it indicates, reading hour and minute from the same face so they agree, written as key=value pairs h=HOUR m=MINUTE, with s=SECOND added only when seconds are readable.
h=12 m=32
